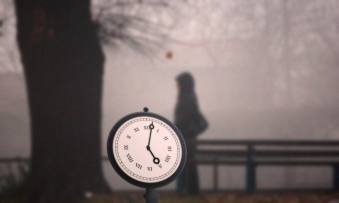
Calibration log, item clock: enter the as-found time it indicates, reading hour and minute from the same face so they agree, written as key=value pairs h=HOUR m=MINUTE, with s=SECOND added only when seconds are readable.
h=5 m=2
